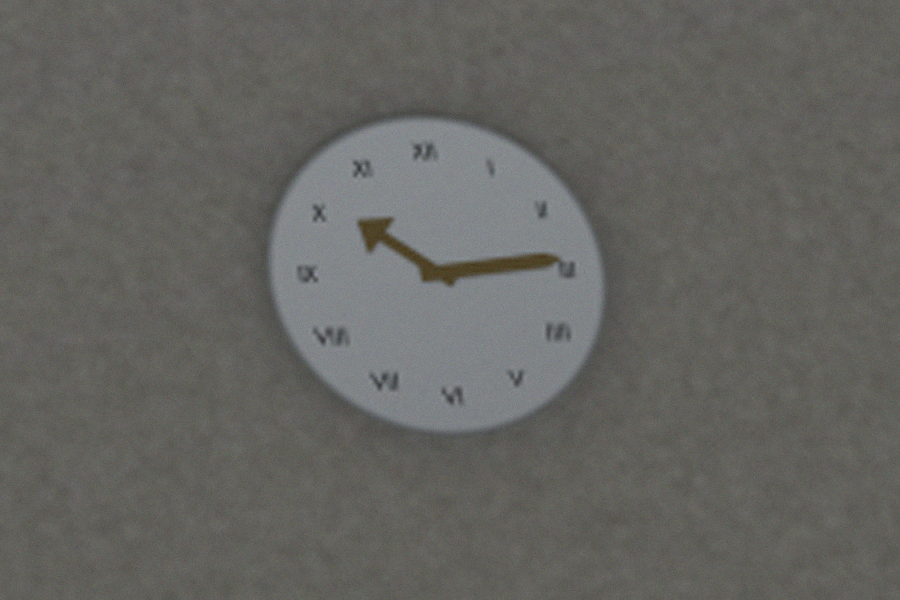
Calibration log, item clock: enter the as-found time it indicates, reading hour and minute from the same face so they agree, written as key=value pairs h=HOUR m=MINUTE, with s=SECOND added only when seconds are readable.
h=10 m=14
